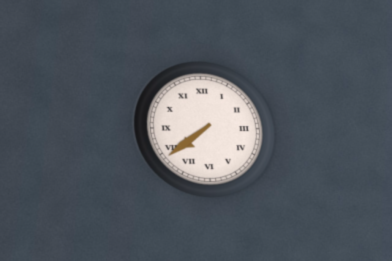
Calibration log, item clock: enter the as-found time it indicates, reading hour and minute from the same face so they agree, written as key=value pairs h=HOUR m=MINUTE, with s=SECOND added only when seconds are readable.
h=7 m=39
